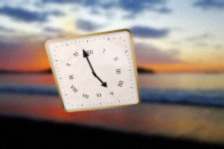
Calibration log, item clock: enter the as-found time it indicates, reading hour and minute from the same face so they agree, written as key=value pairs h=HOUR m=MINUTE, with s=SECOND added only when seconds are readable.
h=4 m=58
